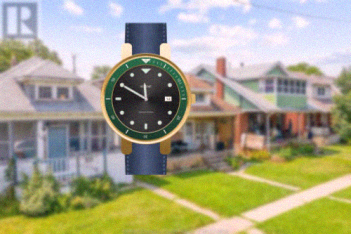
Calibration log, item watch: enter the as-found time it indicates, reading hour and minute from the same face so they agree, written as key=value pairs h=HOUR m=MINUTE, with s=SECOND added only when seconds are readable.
h=11 m=50
